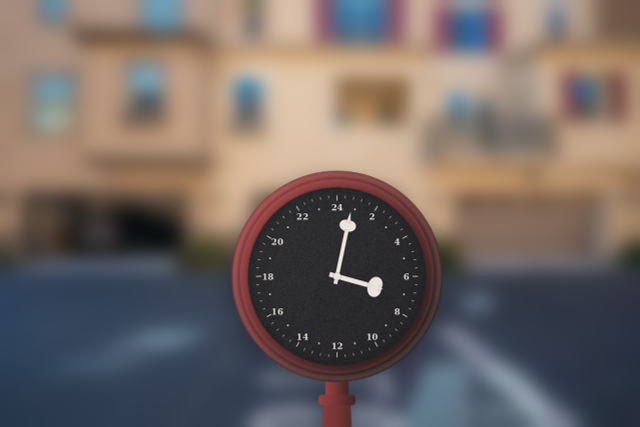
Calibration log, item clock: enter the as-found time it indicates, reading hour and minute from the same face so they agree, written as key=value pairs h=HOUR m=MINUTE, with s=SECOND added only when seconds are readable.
h=7 m=2
